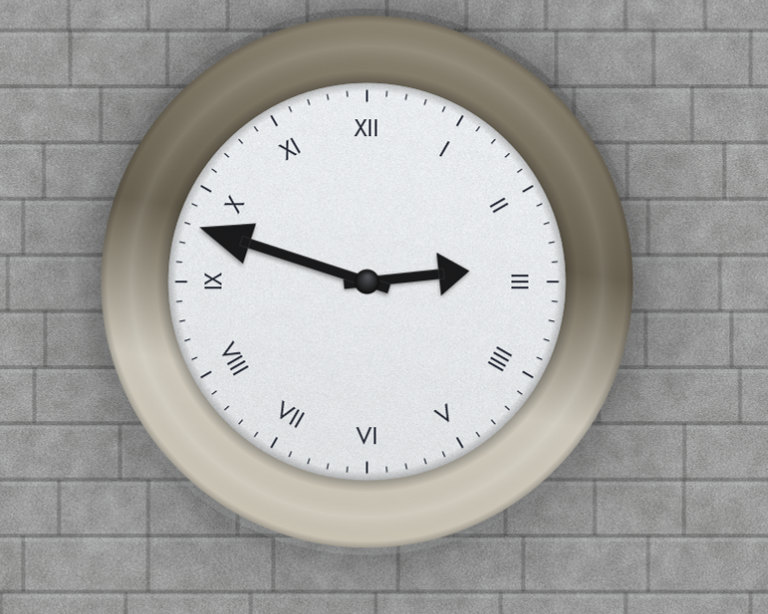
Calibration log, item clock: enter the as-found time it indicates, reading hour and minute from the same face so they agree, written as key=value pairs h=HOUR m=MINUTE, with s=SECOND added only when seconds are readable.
h=2 m=48
